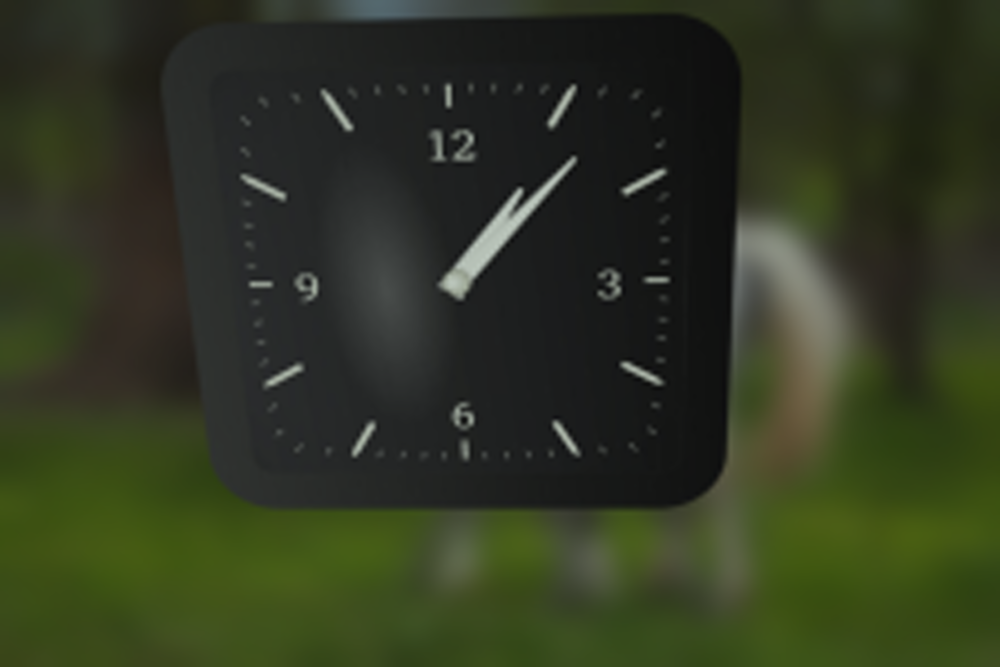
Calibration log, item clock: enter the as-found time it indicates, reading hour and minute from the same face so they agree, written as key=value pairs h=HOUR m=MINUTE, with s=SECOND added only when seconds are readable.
h=1 m=7
